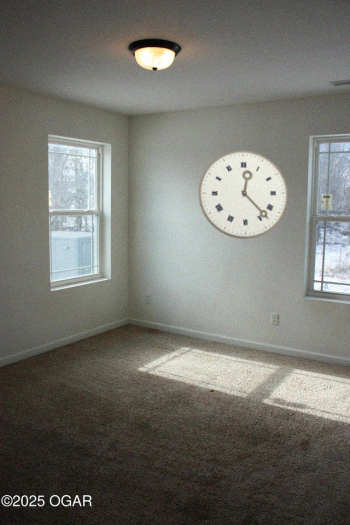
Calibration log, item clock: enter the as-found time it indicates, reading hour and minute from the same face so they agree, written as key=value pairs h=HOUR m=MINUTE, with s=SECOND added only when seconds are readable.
h=12 m=23
